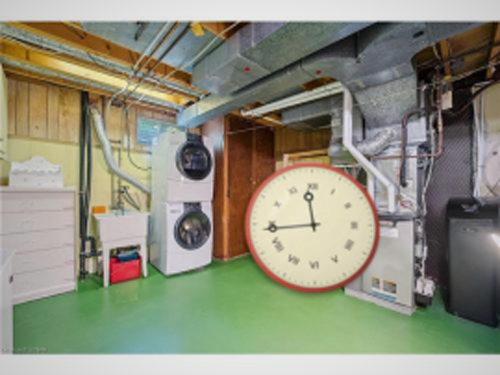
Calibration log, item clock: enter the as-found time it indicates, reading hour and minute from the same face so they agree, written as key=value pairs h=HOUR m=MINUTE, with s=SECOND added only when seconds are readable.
h=11 m=44
